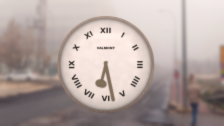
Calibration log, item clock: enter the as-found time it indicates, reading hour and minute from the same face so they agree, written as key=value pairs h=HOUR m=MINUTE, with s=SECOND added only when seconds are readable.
h=6 m=28
